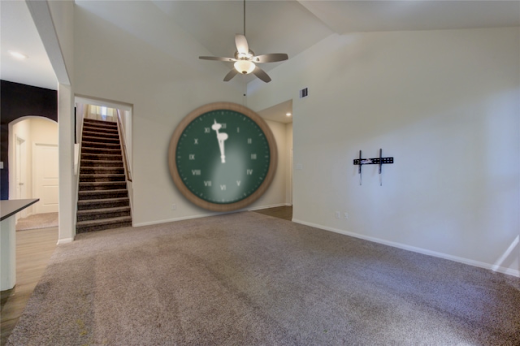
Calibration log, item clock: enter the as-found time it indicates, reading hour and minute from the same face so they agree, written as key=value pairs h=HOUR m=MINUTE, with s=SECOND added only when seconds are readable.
h=11 m=58
